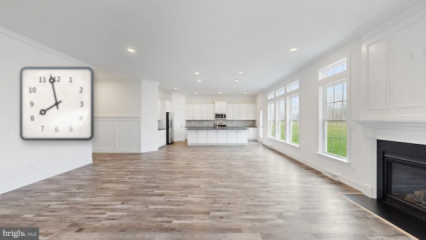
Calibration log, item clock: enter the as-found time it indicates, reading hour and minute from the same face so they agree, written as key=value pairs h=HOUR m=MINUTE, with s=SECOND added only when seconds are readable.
h=7 m=58
